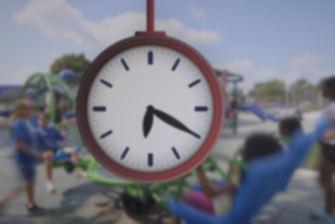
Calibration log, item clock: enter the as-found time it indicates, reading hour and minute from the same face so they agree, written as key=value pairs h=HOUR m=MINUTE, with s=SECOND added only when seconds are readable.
h=6 m=20
